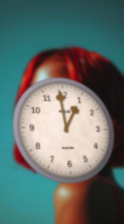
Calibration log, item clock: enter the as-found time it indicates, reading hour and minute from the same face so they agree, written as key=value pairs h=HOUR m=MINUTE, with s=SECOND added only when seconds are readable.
h=12 m=59
